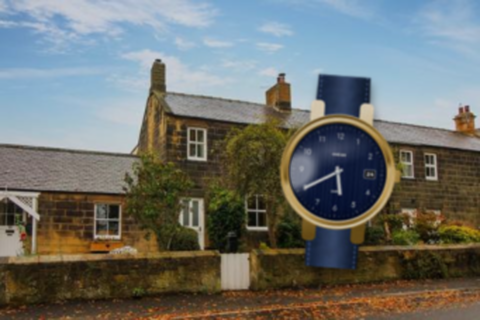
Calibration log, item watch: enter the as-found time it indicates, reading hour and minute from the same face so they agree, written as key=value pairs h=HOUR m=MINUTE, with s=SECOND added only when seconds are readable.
h=5 m=40
